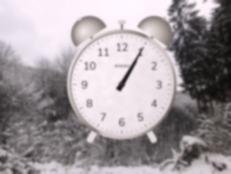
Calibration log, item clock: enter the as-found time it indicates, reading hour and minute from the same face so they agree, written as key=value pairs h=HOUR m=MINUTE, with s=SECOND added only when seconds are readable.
h=1 m=5
